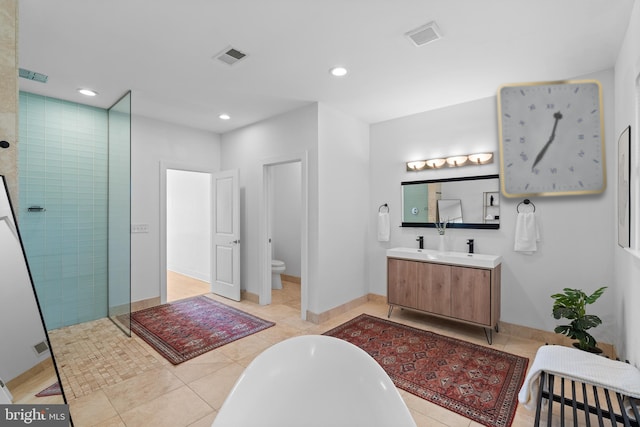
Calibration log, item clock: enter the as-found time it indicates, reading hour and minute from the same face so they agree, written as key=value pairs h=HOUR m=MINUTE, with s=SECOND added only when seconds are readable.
h=12 m=36
